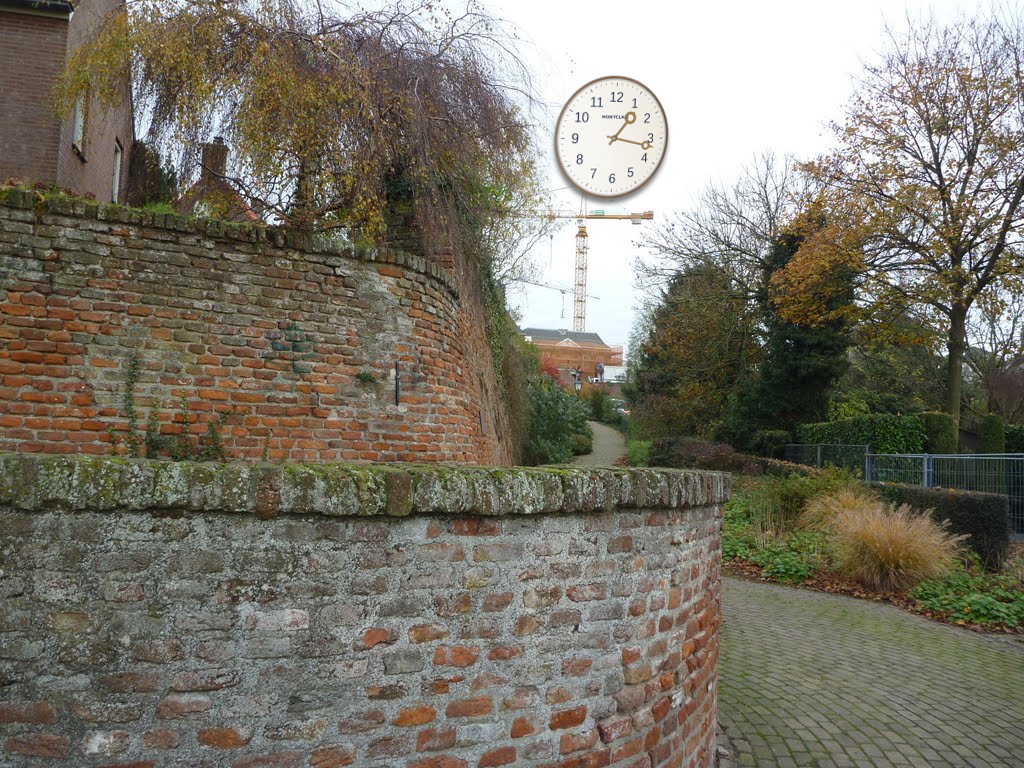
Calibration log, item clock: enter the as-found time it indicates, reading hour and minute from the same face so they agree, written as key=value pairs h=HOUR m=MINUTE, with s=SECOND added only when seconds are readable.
h=1 m=17
